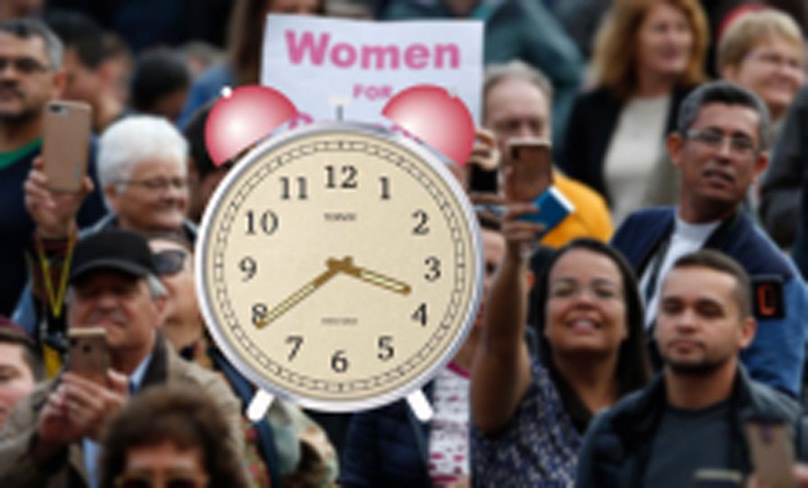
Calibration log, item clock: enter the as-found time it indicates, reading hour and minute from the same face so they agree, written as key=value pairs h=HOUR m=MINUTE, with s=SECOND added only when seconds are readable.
h=3 m=39
